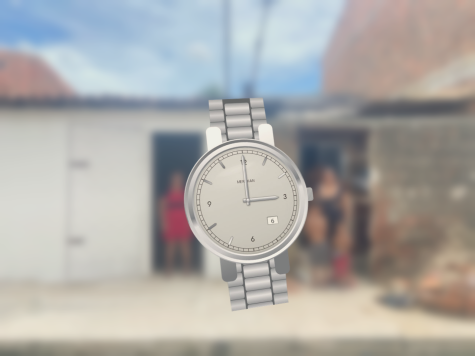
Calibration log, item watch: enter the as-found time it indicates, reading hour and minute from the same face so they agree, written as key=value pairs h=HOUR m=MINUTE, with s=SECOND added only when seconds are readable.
h=3 m=0
